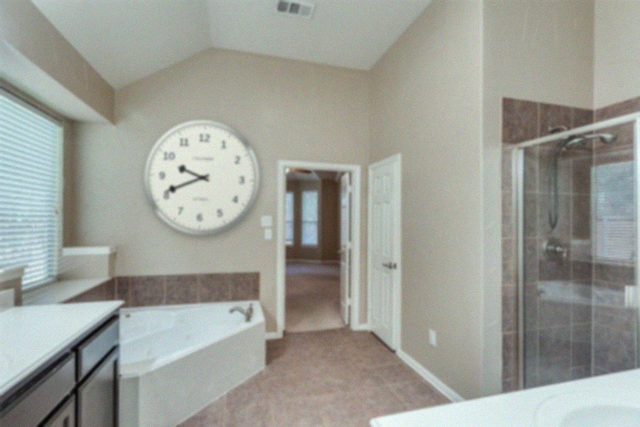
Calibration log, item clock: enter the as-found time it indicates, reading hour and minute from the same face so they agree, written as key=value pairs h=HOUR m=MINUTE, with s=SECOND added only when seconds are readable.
h=9 m=41
